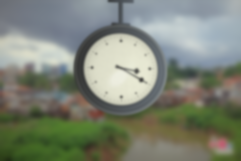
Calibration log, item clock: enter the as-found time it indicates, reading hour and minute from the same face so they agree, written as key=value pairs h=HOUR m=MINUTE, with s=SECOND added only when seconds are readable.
h=3 m=20
